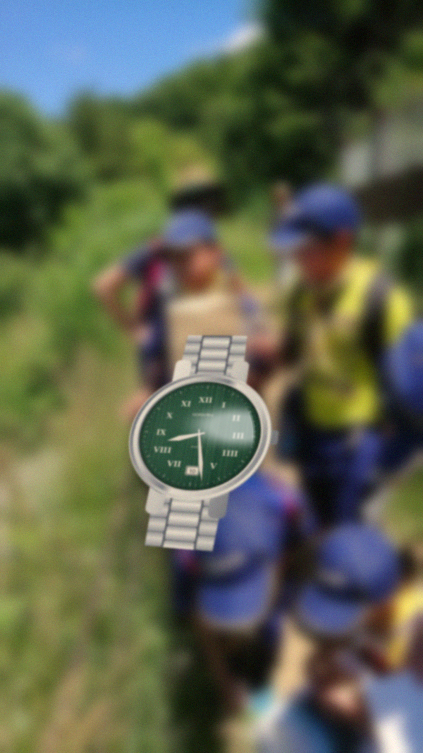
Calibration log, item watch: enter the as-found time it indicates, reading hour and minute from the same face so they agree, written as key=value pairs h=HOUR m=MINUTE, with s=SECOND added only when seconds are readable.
h=8 m=28
